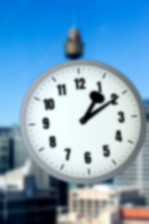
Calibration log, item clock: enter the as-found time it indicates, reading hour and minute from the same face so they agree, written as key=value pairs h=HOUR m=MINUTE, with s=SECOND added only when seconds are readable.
h=1 m=10
